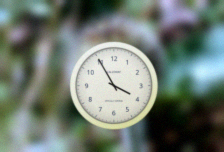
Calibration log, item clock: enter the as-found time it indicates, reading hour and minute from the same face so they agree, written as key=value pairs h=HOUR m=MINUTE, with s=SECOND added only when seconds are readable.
h=3 m=55
